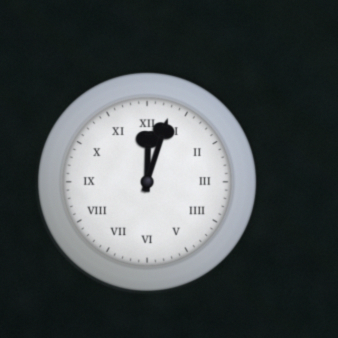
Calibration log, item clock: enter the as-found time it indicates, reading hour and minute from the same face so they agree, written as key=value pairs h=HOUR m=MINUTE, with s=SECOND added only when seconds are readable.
h=12 m=3
